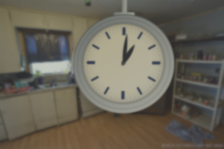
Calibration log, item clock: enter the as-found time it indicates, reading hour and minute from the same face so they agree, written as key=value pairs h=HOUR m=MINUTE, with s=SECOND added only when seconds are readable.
h=1 m=1
